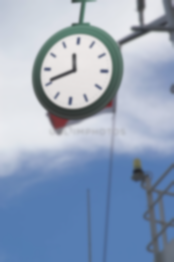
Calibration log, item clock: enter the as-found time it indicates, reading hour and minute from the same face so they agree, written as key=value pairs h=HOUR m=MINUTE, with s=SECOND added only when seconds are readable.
h=11 m=41
